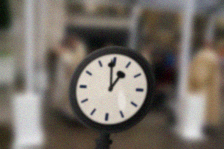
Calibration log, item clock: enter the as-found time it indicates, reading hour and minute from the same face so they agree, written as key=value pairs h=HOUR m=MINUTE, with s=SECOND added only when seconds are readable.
h=12 m=59
